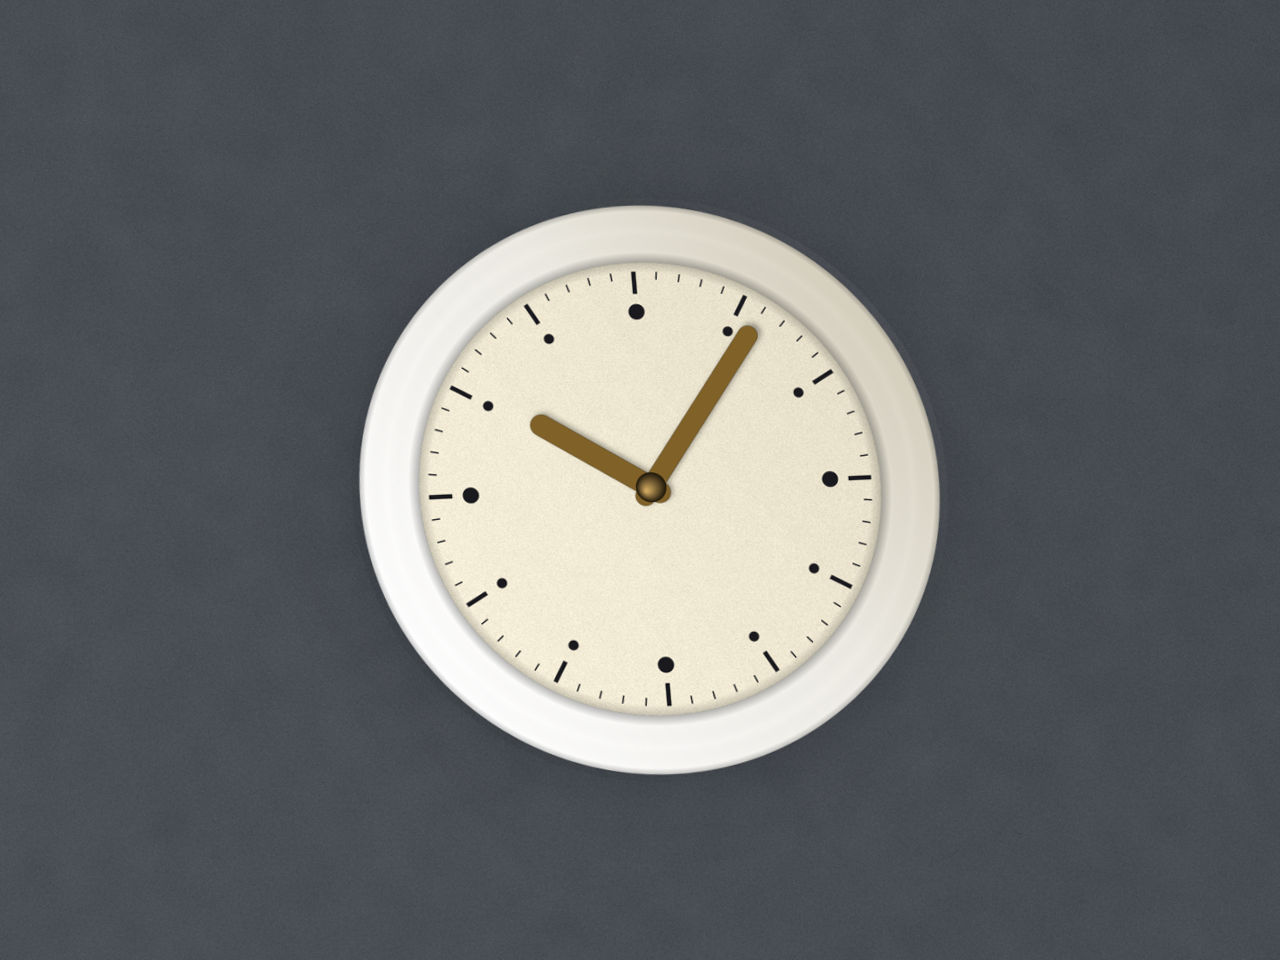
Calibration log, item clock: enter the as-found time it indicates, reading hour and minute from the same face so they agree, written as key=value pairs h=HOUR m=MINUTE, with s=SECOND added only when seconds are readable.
h=10 m=6
